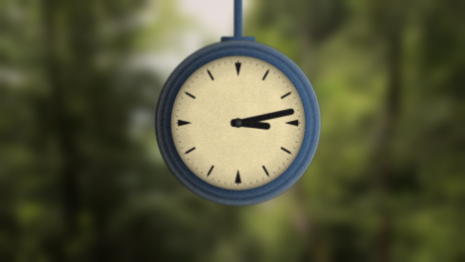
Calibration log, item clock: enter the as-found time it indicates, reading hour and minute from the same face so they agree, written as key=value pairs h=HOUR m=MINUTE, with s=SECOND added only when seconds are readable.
h=3 m=13
